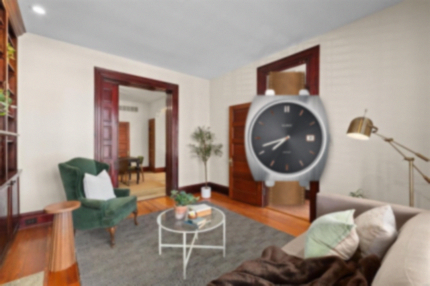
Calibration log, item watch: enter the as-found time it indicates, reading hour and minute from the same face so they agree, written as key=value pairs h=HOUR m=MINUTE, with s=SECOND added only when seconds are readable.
h=7 m=42
